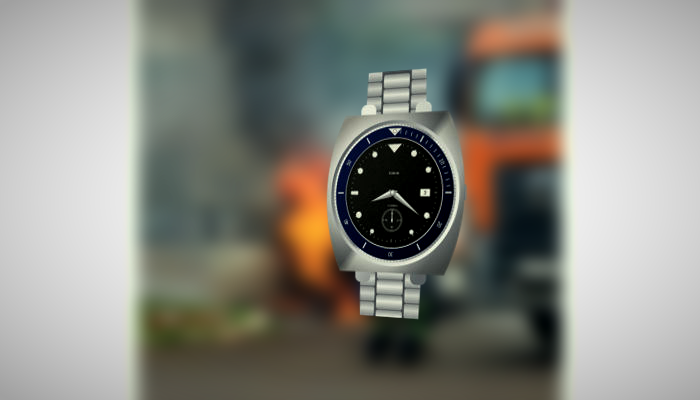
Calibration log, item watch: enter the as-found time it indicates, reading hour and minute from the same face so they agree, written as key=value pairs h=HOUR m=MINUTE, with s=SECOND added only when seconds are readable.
h=8 m=21
